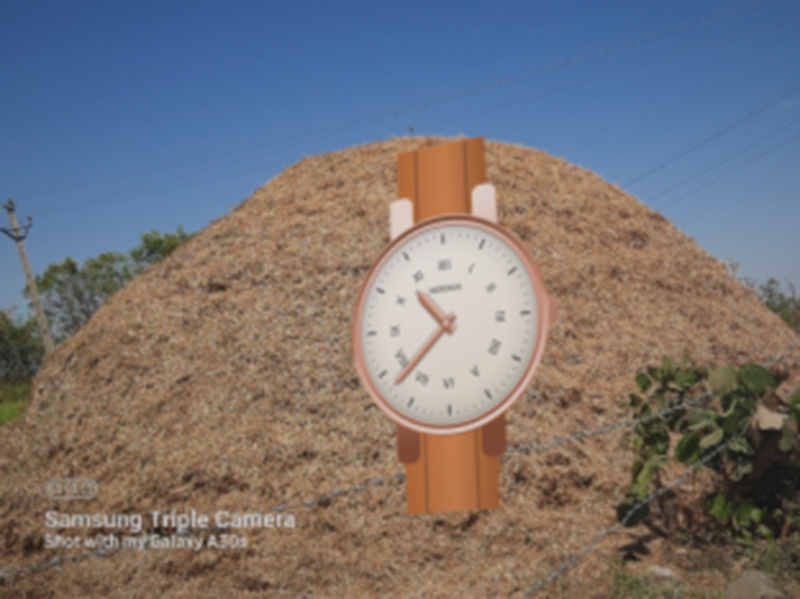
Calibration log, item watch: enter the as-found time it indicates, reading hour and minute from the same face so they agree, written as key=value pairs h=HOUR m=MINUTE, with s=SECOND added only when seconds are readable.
h=10 m=38
